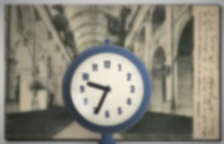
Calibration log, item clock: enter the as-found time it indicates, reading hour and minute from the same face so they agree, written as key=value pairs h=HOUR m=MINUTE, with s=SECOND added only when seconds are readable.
h=9 m=34
